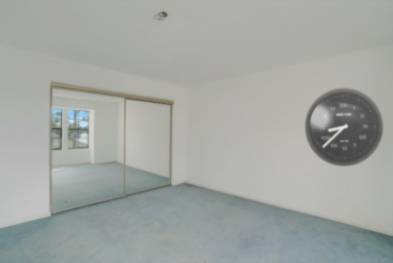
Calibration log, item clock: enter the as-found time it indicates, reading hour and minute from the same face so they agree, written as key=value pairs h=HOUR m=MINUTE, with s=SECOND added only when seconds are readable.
h=8 m=38
